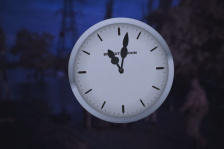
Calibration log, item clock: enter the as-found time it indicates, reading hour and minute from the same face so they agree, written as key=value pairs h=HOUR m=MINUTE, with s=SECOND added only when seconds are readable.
h=11 m=2
